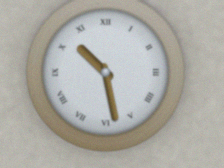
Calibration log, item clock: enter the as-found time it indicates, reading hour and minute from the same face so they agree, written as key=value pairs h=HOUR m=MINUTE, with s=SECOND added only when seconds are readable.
h=10 m=28
